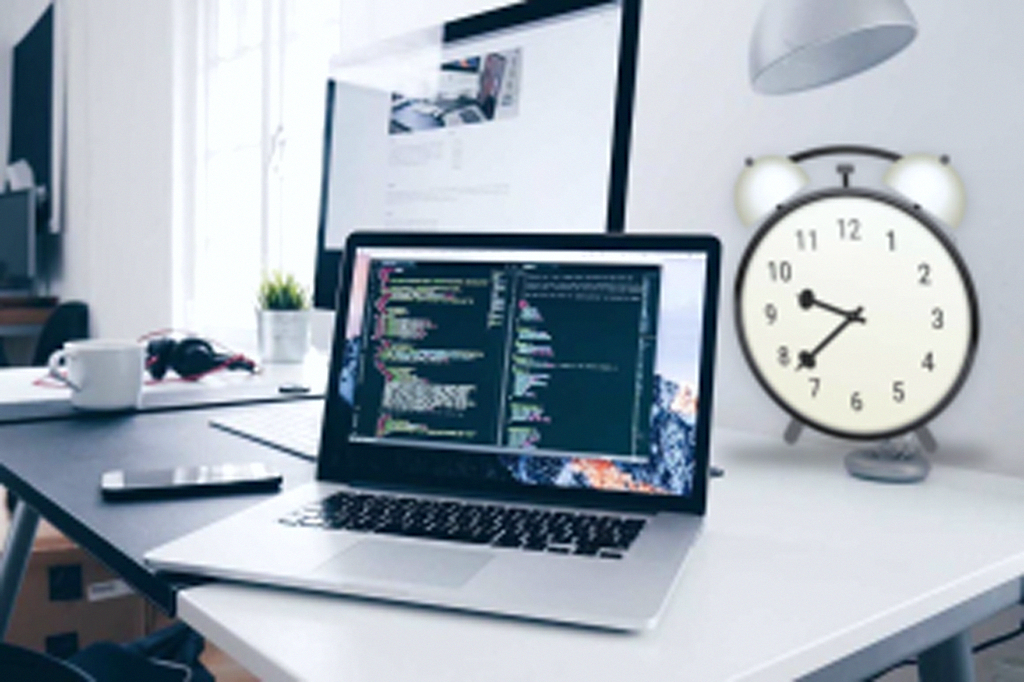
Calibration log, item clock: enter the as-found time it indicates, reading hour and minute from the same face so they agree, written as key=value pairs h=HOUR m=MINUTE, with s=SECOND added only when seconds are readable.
h=9 m=38
